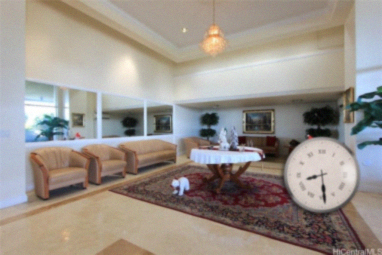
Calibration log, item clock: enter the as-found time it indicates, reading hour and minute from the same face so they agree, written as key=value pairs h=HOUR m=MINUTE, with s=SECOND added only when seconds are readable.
h=8 m=29
